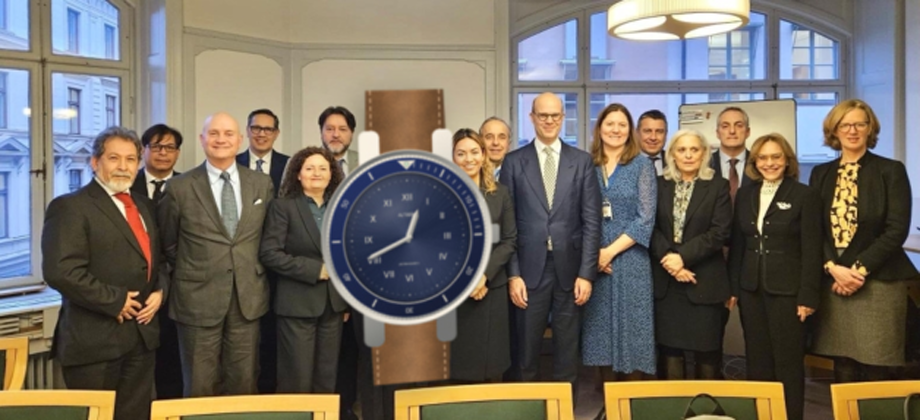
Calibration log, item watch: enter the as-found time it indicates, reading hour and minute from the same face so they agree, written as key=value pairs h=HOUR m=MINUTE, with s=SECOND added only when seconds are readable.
h=12 m=41
